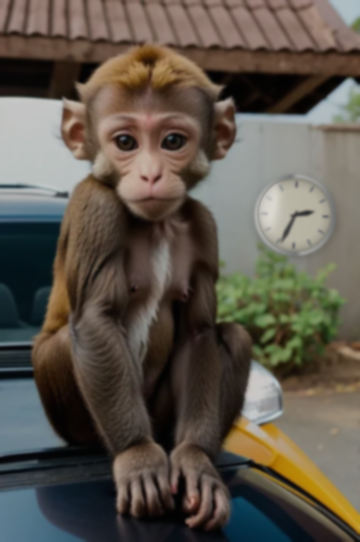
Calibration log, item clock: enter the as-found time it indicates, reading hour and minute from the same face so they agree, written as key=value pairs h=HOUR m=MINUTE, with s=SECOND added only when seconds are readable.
h=2 m=34
